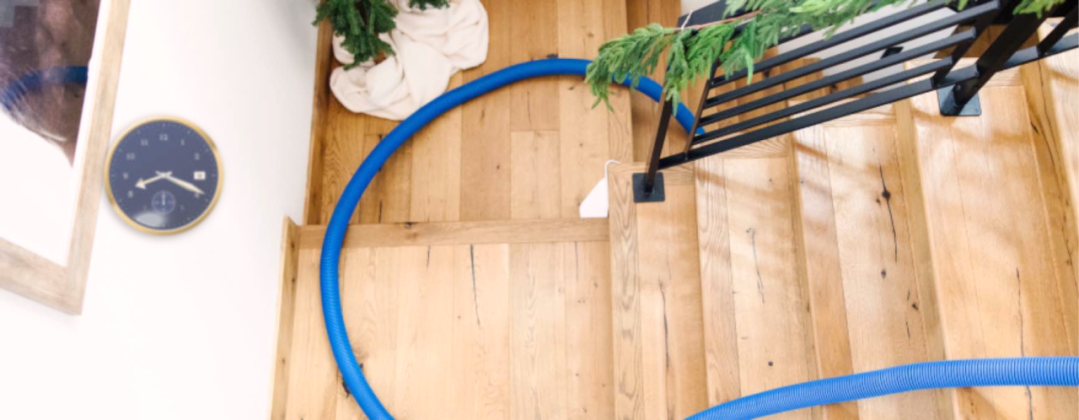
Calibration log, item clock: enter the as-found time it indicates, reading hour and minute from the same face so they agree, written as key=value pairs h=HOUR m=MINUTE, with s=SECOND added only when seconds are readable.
h=8 m=19
